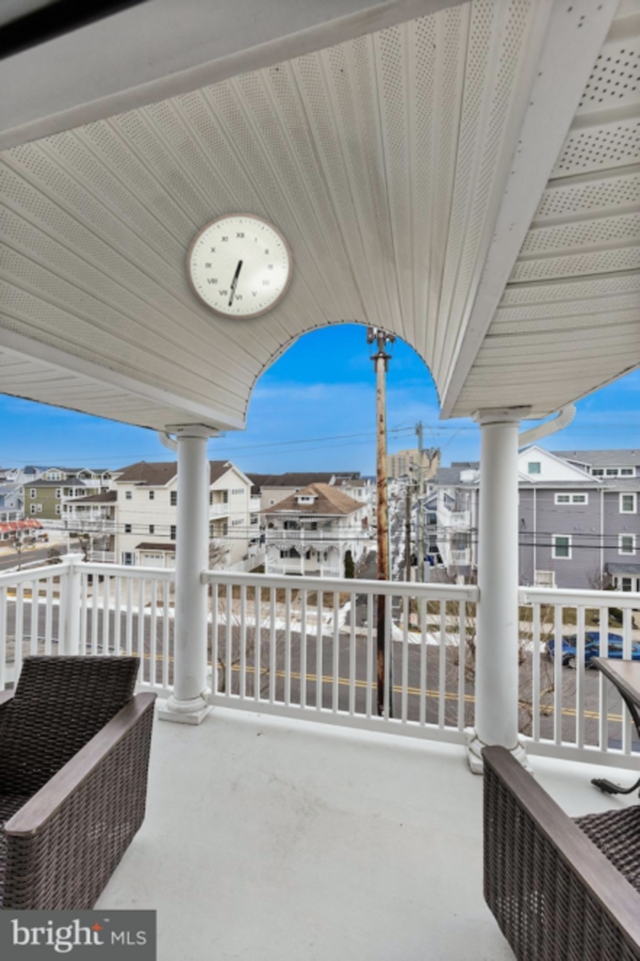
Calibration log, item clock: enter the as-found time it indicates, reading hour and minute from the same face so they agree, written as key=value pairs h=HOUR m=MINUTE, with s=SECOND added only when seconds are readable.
h=6 m=32
